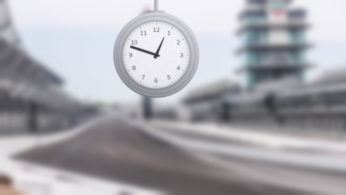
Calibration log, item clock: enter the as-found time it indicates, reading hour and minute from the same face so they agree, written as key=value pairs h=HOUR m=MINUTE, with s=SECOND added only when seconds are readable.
h=12 m=48
